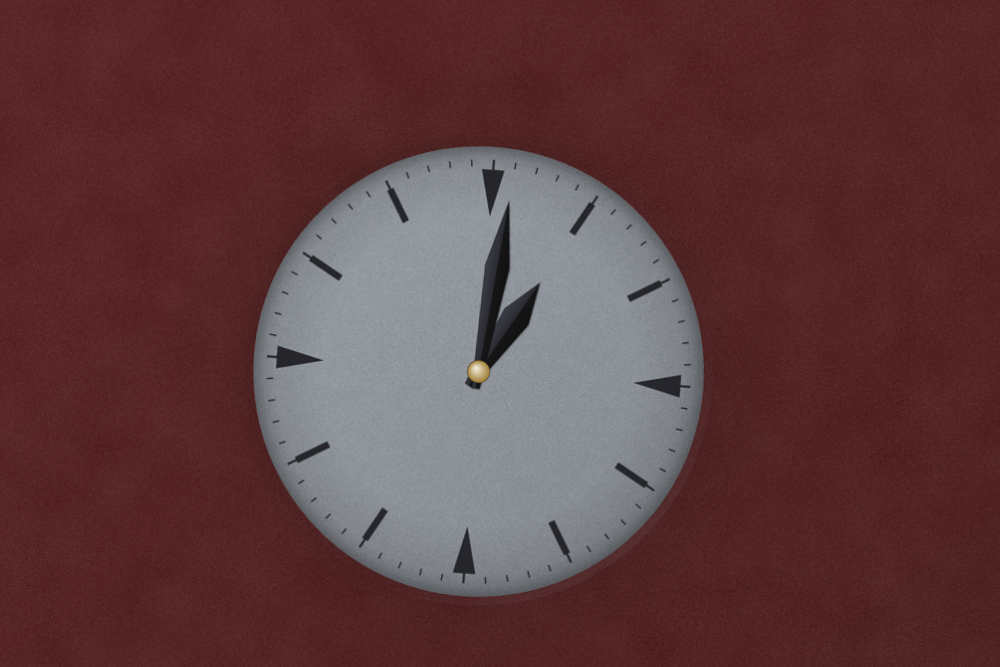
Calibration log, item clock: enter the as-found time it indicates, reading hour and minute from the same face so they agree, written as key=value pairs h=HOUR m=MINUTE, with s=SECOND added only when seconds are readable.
h=1 m=1
